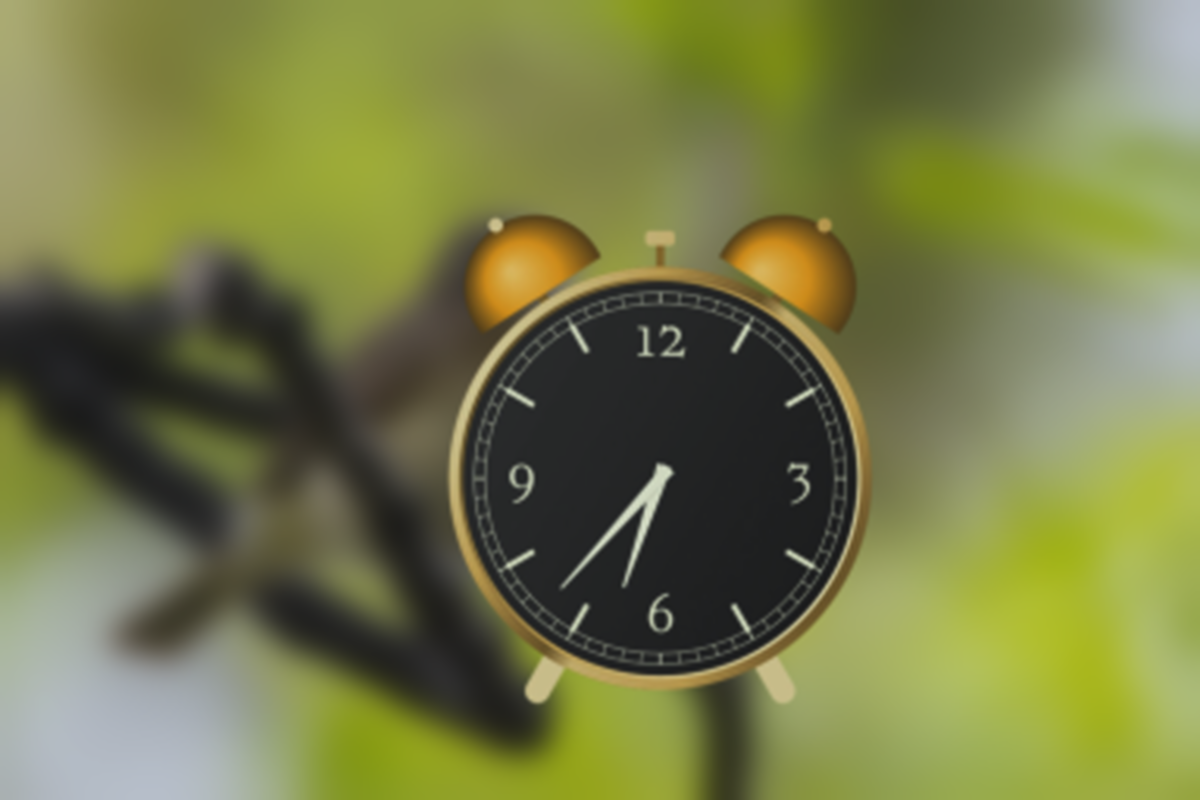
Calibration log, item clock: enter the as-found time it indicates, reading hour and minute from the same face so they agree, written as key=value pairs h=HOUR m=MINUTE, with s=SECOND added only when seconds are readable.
h=6 m=37
